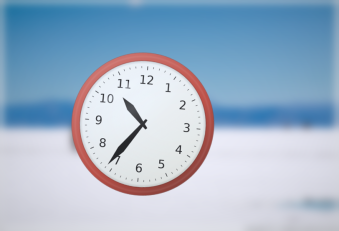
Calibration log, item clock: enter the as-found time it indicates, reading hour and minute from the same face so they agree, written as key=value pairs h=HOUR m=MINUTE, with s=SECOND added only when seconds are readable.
h=10 m=36
